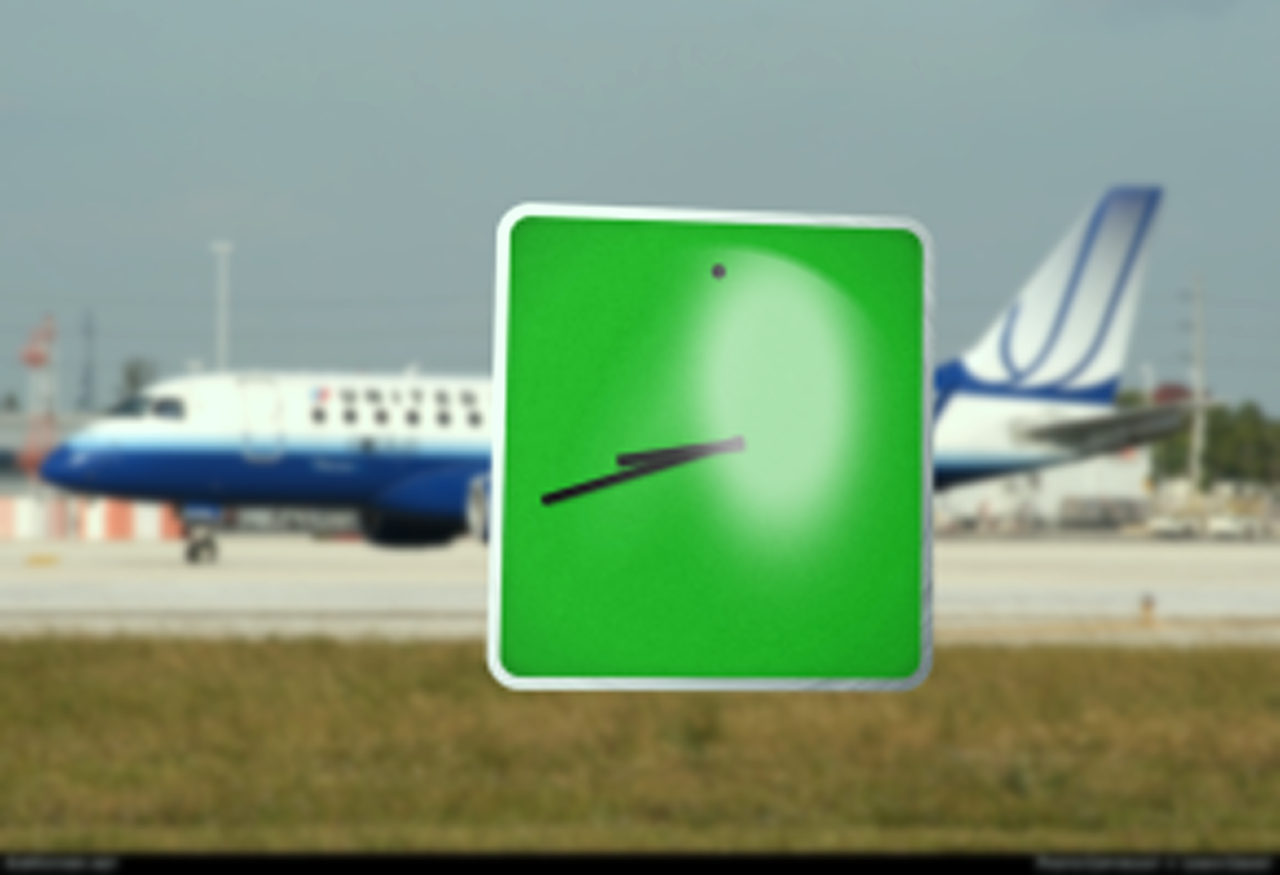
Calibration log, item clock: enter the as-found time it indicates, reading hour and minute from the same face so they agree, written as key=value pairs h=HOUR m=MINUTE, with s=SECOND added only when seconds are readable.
h=8 m=42
